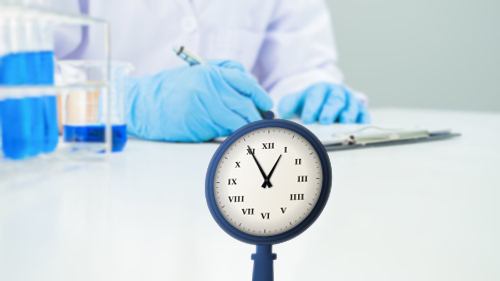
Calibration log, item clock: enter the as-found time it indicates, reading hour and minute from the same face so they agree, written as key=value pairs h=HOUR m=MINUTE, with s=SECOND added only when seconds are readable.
h=12 m=55
